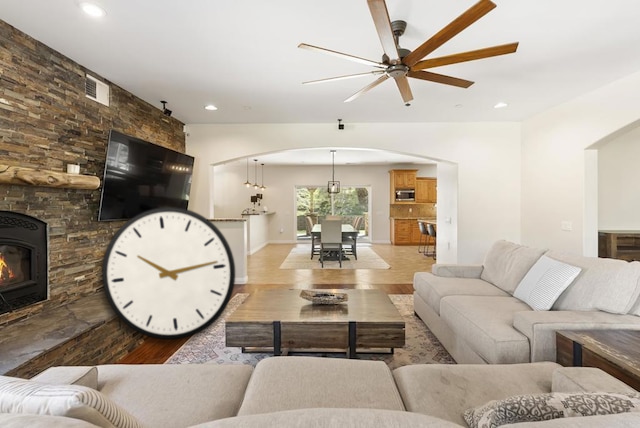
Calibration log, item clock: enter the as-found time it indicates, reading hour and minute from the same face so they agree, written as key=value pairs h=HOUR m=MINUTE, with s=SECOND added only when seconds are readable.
h=10 m=14
